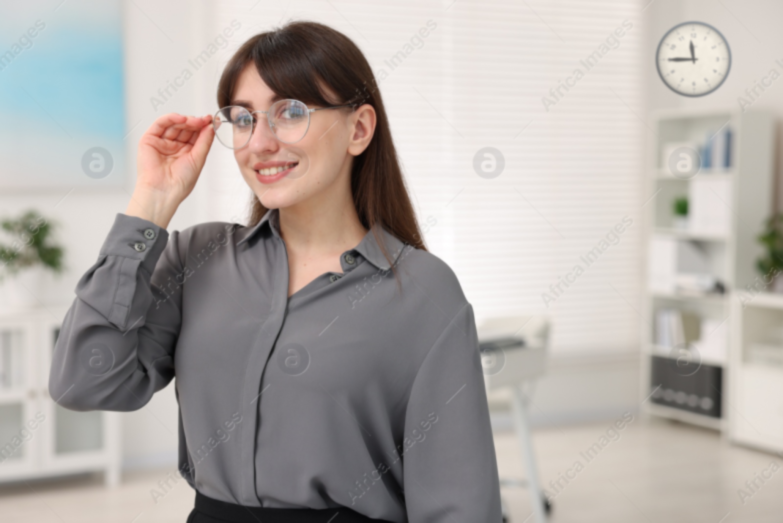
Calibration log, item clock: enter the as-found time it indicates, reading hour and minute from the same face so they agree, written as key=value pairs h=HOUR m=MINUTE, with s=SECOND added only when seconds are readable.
h=11 m=45
